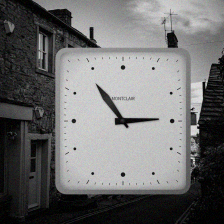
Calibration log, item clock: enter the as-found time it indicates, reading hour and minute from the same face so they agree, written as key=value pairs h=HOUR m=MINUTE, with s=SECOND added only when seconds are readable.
h=2 m=54
